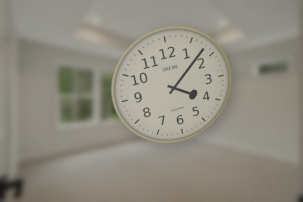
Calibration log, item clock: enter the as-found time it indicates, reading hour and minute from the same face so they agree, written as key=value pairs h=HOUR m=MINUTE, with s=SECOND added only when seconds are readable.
h=4 m=8
